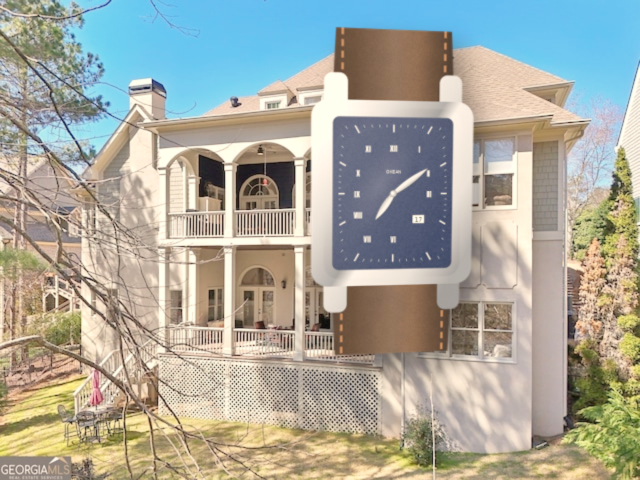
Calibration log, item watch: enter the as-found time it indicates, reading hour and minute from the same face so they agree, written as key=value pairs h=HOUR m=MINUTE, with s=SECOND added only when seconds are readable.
h=7 m=9
